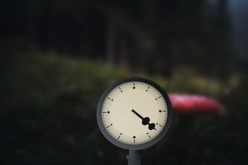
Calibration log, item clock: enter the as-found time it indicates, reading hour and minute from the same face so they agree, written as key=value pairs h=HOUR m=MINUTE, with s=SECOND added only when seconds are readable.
h=4 m=22
